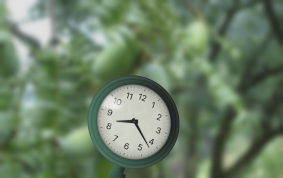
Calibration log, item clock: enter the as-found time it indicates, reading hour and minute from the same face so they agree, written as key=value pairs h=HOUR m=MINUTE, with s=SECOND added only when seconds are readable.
h=8 m=22
